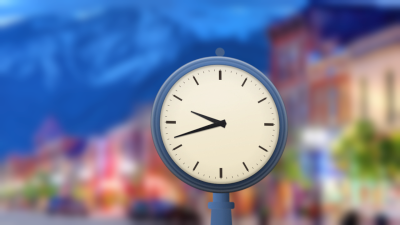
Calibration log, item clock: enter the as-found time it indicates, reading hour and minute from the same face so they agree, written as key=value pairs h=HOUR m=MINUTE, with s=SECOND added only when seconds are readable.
h=9 m=42
